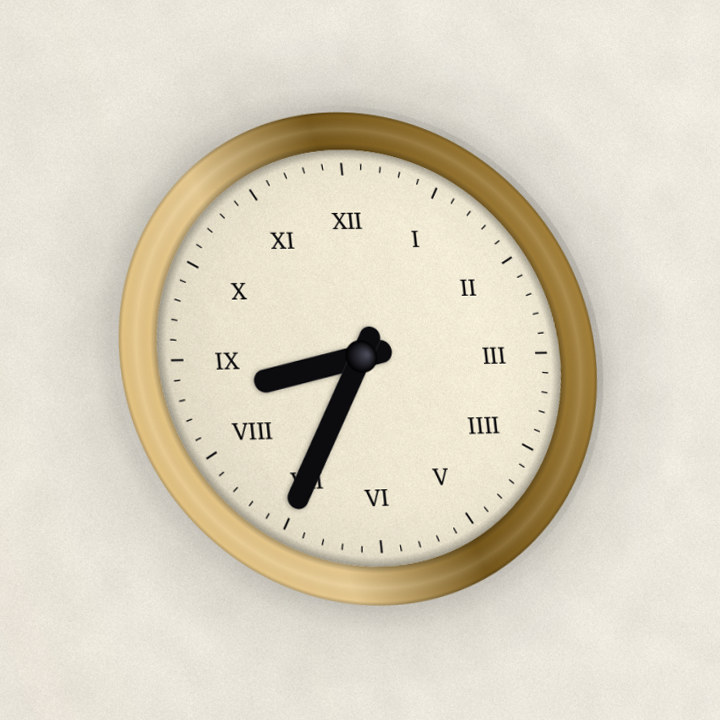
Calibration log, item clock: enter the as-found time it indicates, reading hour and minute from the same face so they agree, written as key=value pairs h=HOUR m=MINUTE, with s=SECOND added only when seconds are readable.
h=8 m=35
